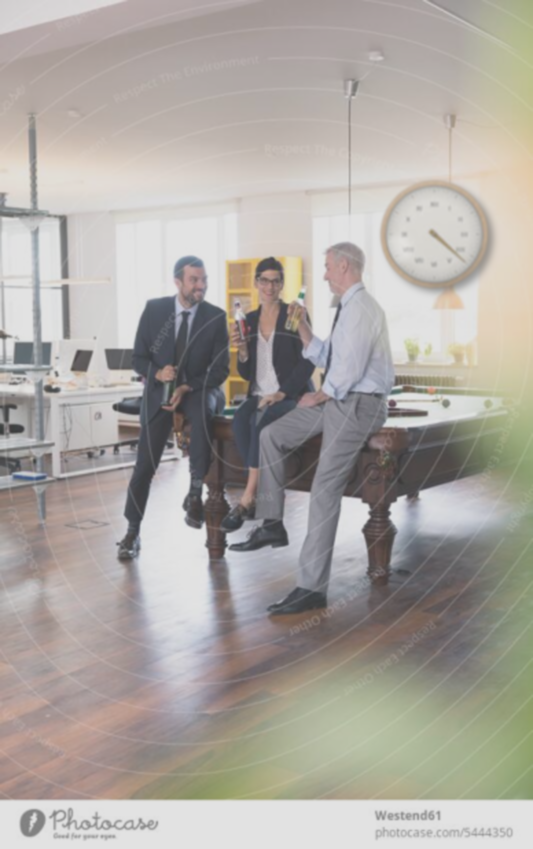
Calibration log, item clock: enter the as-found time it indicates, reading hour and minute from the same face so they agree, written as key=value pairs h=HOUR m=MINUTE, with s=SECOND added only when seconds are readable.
h=4 m=22
